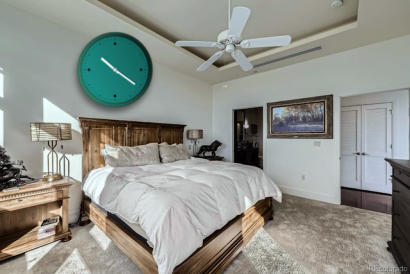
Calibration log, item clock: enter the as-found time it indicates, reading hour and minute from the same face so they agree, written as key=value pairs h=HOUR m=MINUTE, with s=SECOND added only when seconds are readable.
h=10 m=21
